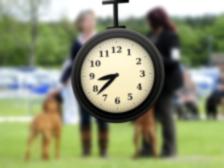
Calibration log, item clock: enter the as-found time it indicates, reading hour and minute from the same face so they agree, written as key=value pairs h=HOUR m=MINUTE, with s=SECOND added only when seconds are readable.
h=8 m=38
